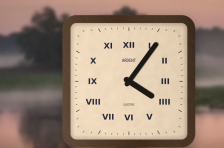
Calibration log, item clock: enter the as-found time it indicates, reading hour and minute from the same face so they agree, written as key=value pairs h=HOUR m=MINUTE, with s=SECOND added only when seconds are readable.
h=4 m=6
